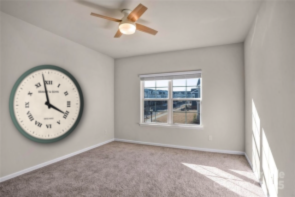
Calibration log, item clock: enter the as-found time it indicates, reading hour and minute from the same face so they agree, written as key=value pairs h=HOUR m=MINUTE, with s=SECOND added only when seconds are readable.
h=3 m=58
